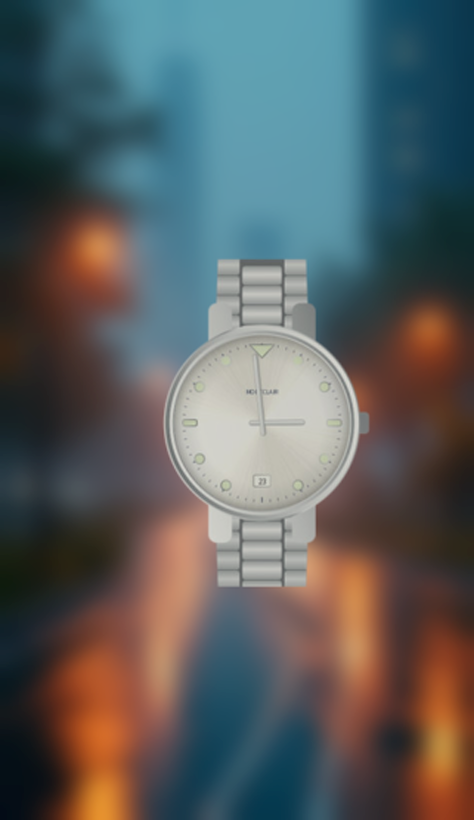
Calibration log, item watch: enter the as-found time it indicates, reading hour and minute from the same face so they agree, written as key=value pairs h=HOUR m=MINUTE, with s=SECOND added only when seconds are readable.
h=2 m=59
